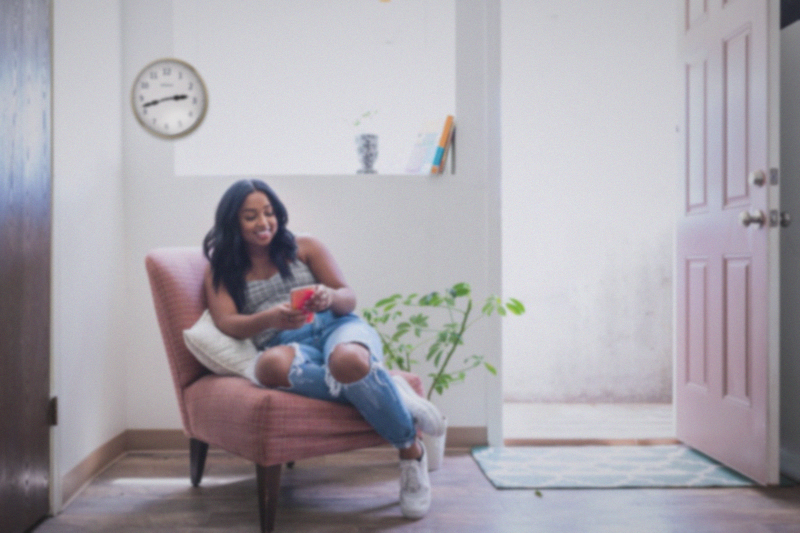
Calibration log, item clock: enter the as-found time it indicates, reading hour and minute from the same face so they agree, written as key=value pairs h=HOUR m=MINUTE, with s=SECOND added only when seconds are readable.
h=2 m=42
